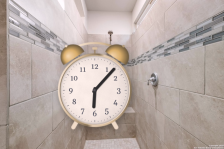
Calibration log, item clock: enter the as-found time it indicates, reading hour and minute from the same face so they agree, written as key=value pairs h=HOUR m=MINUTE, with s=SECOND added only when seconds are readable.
h=6 m=7
